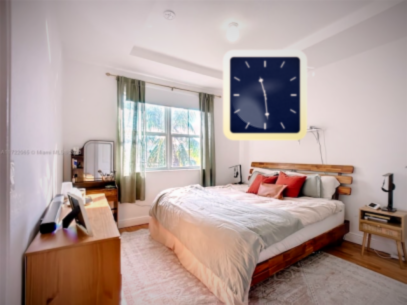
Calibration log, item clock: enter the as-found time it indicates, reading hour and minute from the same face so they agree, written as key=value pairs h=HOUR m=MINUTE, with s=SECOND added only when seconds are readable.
h=11 m=29
